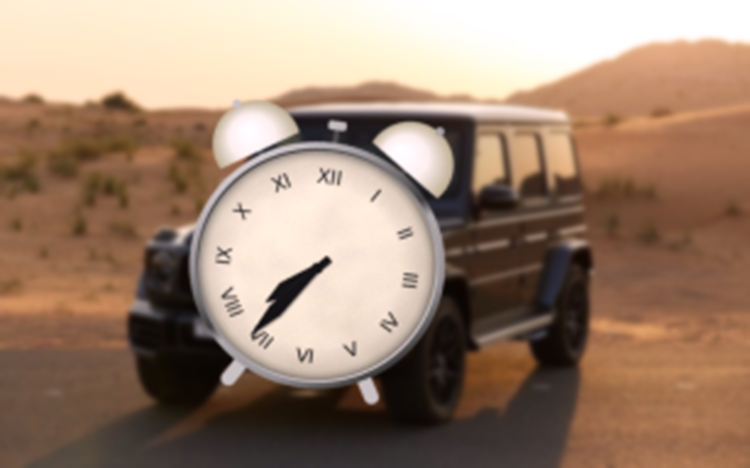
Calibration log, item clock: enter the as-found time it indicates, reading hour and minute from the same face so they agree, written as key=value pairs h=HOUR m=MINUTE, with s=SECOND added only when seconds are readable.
h=7 m=36
